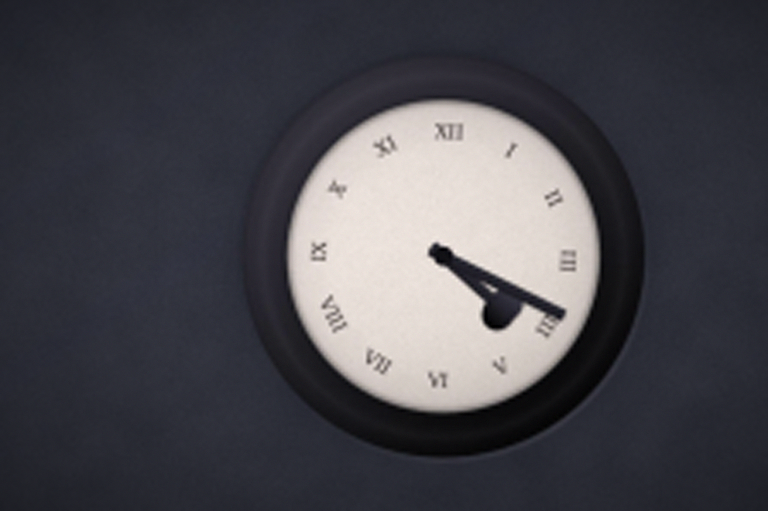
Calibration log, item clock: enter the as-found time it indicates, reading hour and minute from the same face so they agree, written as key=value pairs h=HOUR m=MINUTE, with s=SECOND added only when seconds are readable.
h=4 m=19
